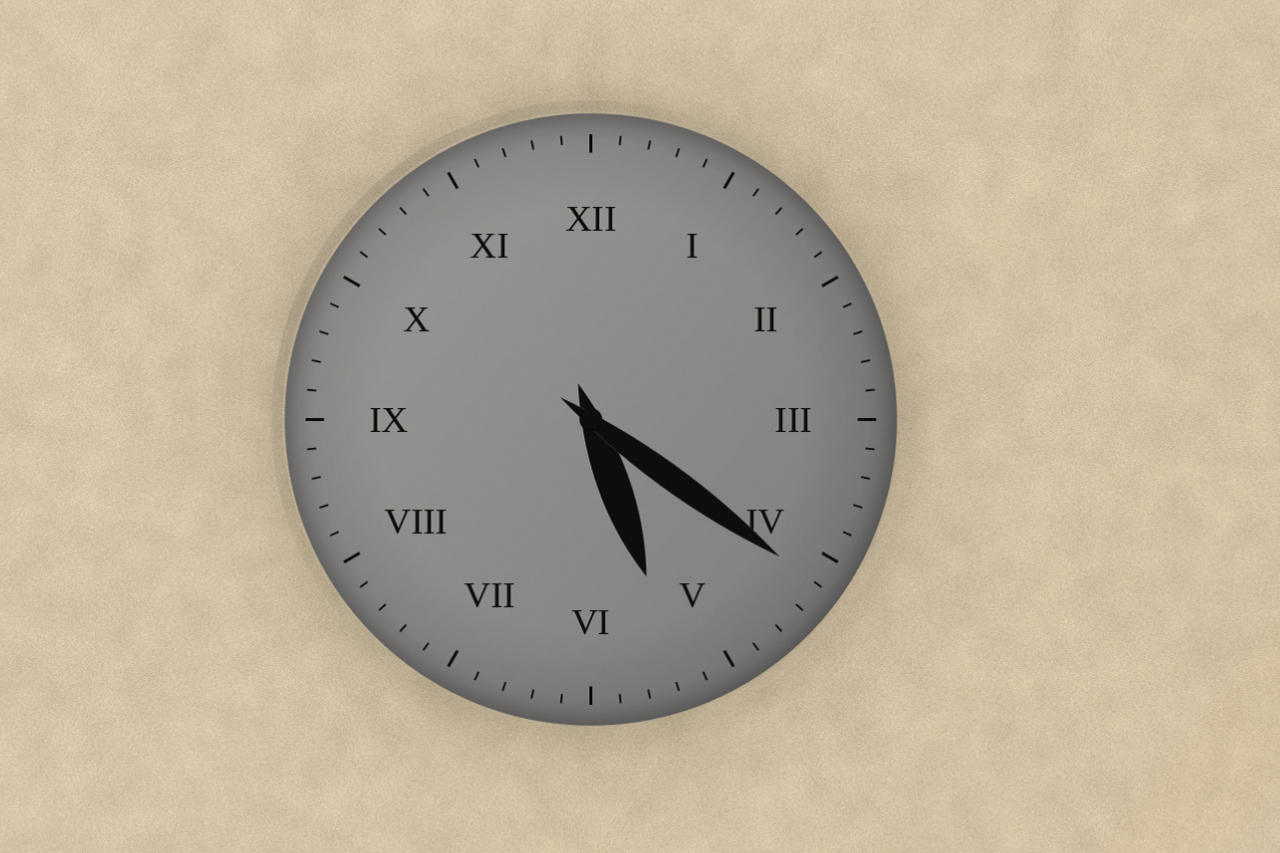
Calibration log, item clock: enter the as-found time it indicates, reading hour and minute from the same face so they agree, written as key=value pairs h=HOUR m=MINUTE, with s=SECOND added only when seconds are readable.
h=5 m=21
